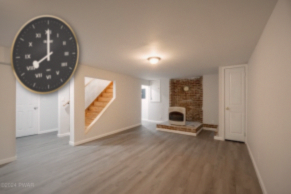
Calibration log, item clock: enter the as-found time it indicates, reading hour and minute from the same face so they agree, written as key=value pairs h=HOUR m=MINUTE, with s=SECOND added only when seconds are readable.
h=8 m=0
